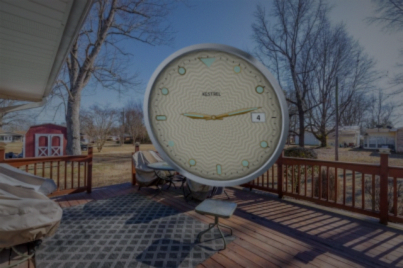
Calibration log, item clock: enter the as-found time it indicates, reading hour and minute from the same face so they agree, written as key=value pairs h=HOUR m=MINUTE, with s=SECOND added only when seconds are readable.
h=9 m=13
